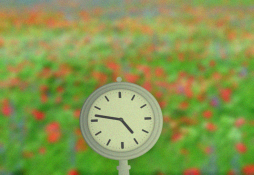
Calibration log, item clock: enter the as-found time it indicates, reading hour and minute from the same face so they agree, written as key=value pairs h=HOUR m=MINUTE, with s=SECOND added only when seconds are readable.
h=4 m=47
